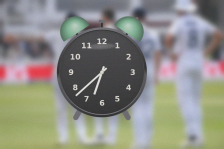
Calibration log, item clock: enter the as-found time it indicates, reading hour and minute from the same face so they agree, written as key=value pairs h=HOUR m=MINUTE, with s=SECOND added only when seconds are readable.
h=6 m=38
